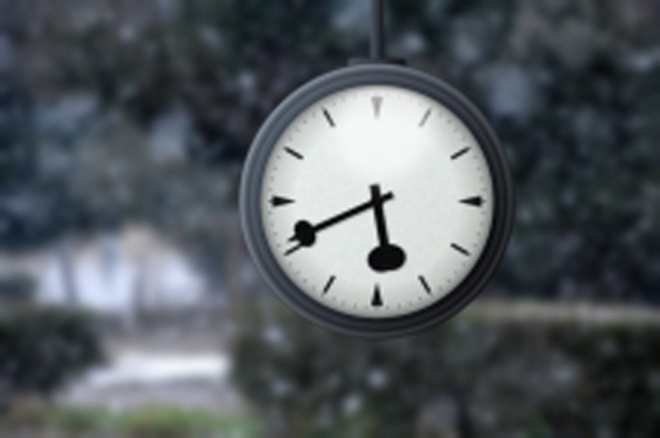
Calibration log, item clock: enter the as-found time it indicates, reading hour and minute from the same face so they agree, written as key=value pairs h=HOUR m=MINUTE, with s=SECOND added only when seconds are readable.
h=5 m=41
